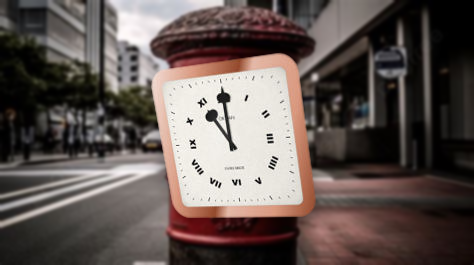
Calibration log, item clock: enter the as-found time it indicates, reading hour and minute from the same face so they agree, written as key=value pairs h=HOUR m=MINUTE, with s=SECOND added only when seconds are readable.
h=11 m=0
